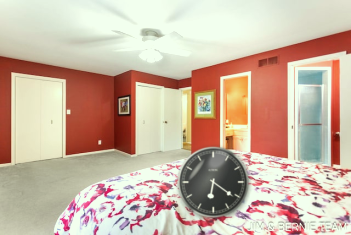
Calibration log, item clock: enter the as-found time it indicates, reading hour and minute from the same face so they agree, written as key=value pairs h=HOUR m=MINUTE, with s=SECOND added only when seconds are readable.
h=6 m=21
